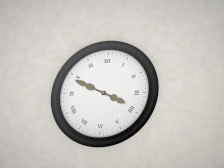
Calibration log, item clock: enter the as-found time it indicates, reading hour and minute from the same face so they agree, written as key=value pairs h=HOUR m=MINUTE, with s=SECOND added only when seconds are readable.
h=3 m=49
